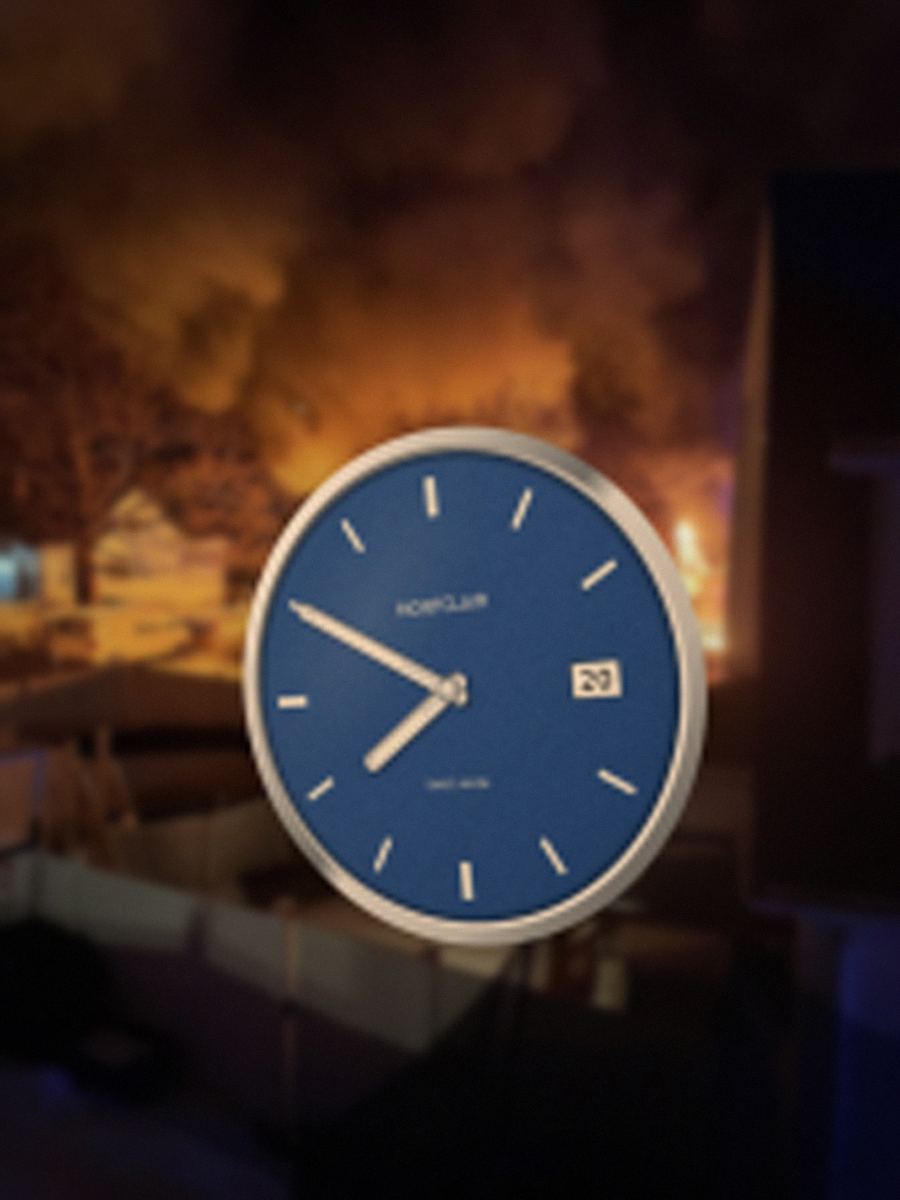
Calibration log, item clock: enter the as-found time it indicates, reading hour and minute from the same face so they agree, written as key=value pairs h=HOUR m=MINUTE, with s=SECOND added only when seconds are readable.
h=7 m=50
